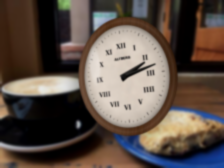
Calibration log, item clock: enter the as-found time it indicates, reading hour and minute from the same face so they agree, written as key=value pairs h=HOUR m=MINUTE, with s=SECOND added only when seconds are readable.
h=2 m=13
